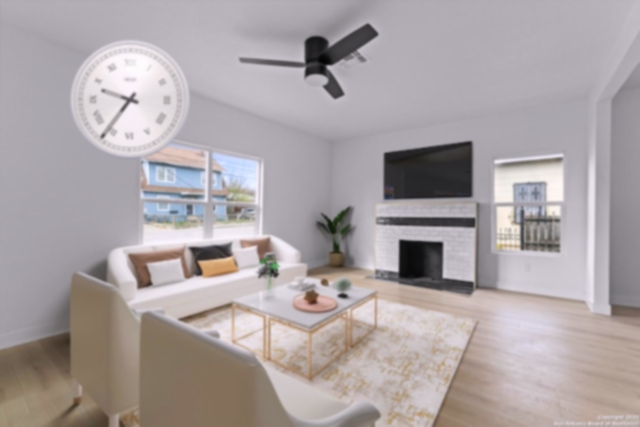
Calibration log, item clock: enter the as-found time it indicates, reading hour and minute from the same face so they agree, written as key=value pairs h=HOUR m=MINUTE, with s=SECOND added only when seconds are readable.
h=9 m=36
